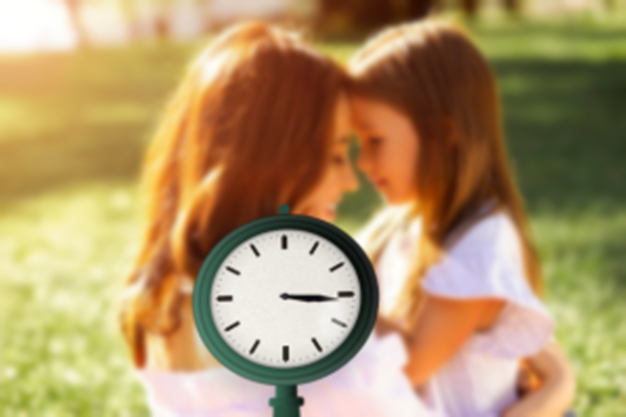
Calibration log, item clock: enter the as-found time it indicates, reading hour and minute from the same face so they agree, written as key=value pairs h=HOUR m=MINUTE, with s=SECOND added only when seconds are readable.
h=3 m=16
